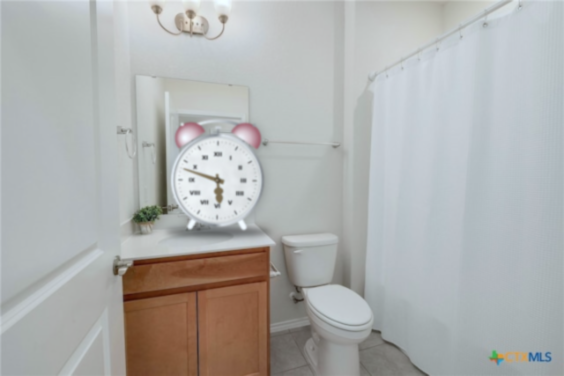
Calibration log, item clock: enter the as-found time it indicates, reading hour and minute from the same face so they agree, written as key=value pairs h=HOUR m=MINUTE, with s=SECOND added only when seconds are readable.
h=5 m=48
